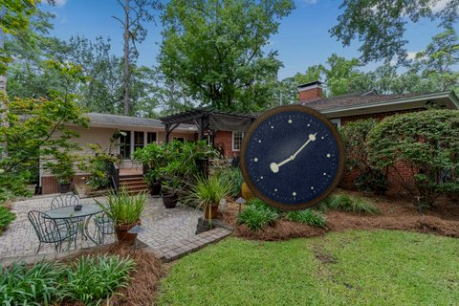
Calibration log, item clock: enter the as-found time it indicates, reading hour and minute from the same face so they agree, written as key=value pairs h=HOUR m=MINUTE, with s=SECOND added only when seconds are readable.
h=8 m=8
